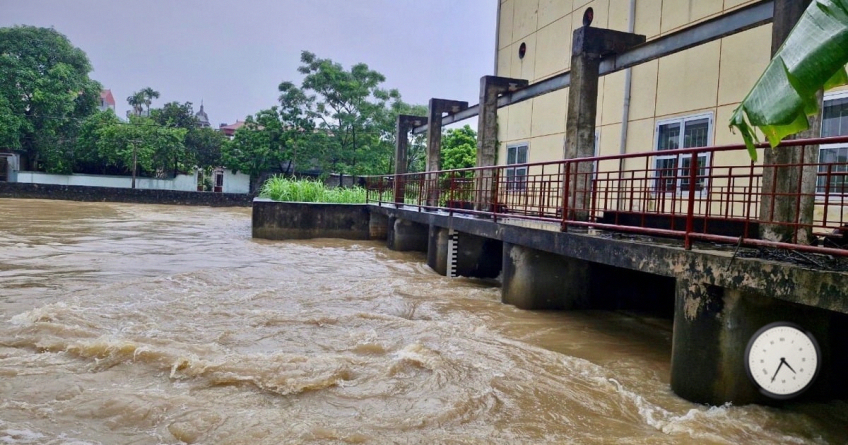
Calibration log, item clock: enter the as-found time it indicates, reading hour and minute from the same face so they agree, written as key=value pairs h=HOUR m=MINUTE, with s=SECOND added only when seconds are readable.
h=4 m=35
